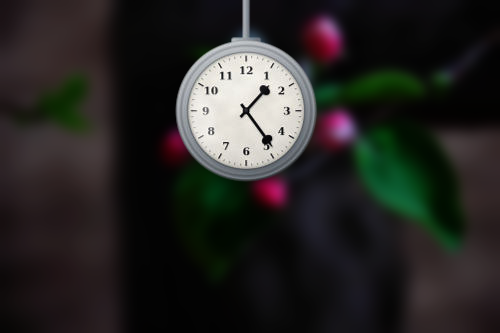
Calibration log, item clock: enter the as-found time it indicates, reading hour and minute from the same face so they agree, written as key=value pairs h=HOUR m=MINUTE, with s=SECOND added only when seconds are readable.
h=1 m=24
